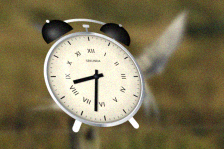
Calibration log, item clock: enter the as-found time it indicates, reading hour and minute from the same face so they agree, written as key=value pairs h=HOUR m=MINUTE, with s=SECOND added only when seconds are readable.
h=8 m=32
